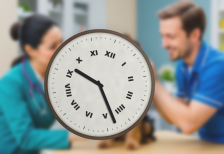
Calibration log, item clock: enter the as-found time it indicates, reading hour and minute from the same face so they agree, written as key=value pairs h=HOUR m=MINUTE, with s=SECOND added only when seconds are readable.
h=9 m=23
